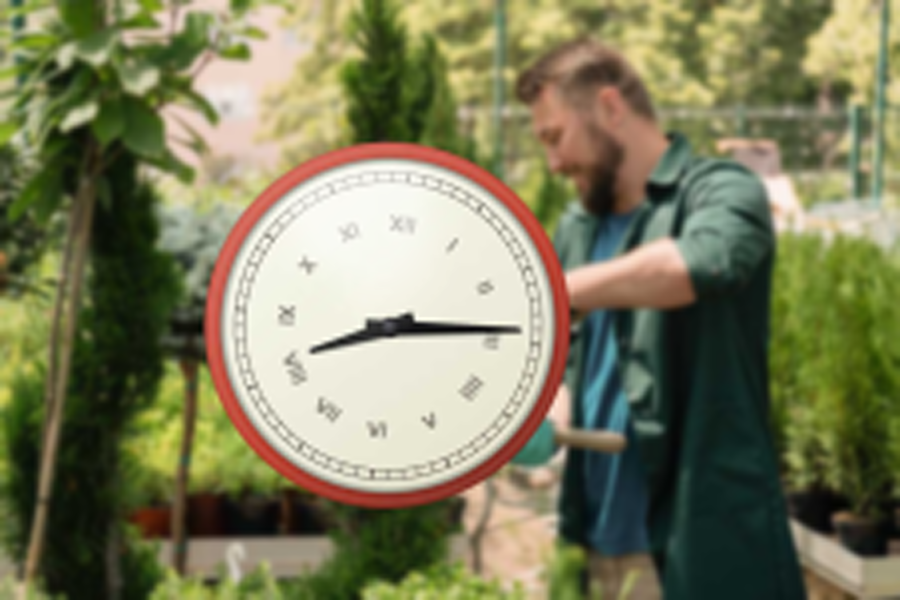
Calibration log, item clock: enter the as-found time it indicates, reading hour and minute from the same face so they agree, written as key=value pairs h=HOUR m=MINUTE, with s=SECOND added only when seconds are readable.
h=8 m=14
